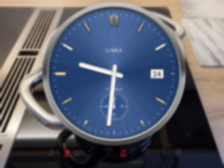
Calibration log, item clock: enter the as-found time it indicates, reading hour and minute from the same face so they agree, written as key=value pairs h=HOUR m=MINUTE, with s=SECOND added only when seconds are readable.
h=9 m=31
